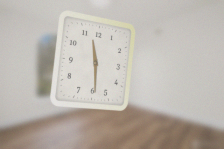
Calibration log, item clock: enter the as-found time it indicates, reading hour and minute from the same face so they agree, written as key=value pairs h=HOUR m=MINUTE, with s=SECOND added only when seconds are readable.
h=11 m=29
